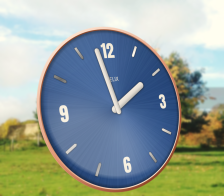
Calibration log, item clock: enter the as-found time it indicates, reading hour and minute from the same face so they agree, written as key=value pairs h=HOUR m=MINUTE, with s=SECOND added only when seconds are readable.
h=1 m=58
